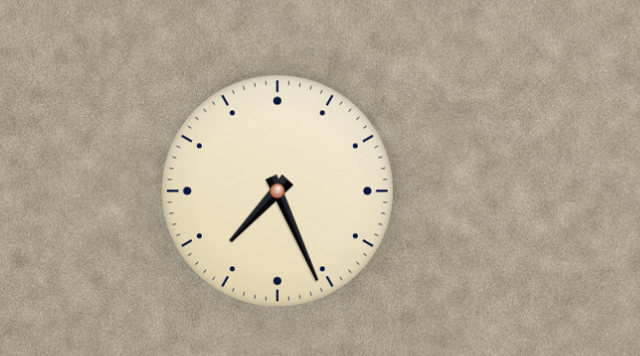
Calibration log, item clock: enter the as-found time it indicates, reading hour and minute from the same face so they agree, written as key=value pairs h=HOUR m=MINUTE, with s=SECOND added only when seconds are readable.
h=7 m=26
